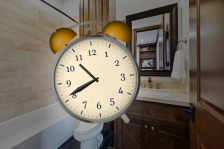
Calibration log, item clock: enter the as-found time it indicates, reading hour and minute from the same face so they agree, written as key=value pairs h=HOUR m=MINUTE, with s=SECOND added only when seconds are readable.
h=10 m=41
